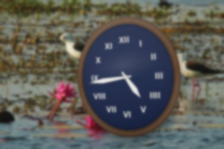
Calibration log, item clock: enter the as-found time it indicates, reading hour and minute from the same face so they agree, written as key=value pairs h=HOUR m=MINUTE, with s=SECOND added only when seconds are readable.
h=4 m=44
